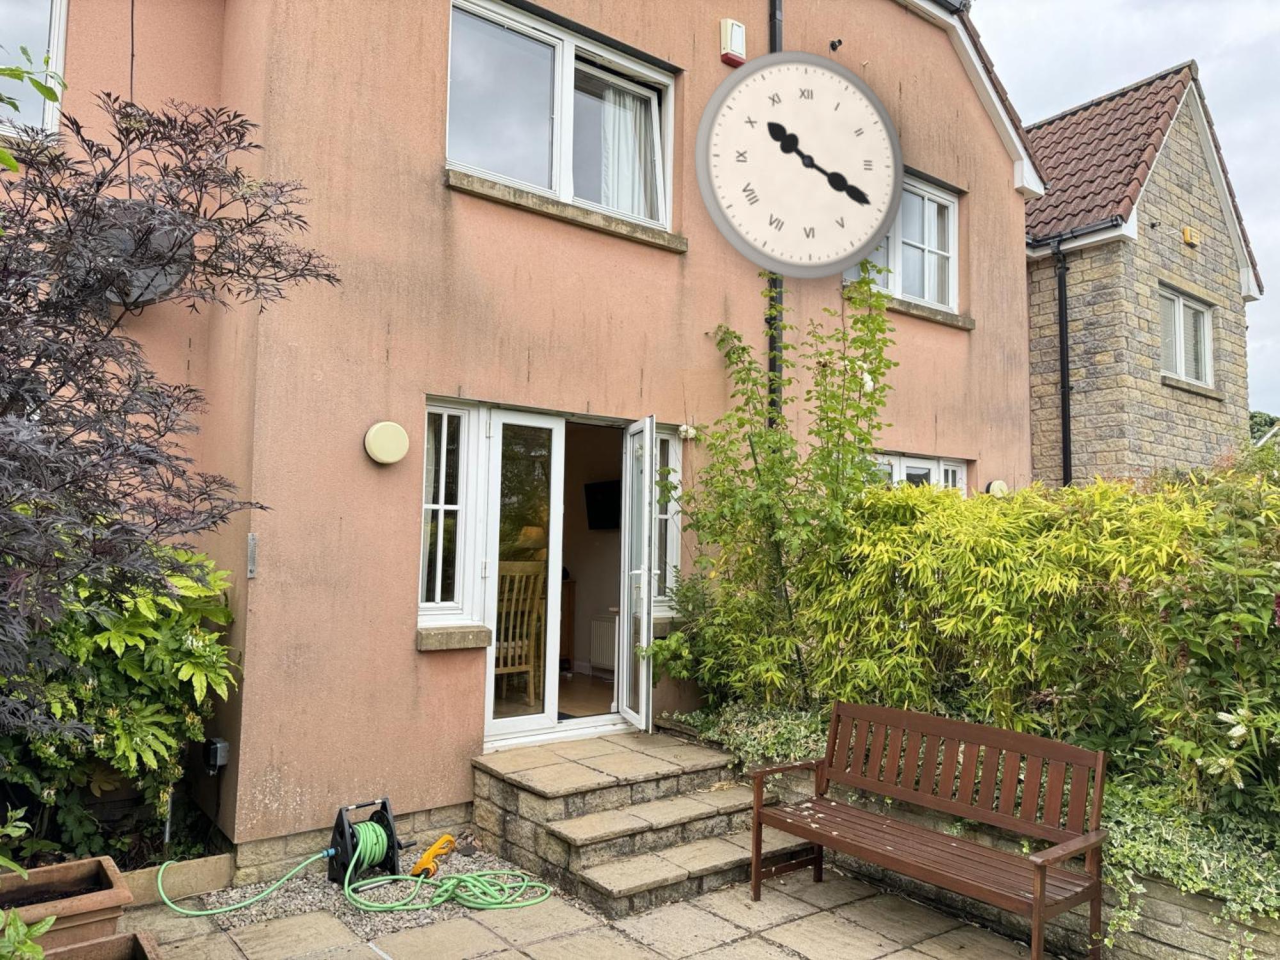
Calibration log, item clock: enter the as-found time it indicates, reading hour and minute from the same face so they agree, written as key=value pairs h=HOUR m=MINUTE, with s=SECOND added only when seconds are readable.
h=10 m=20
